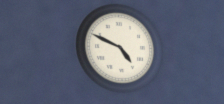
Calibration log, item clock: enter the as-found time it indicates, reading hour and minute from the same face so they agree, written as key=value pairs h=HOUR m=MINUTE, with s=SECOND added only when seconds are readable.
h=4 m=49
